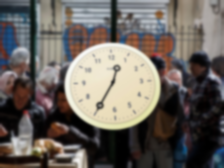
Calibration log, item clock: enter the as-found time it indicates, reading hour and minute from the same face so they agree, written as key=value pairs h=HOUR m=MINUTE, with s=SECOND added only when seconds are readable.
h=12 m=35
